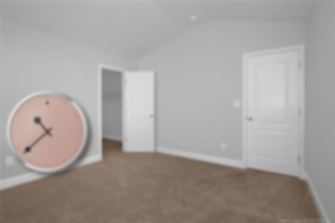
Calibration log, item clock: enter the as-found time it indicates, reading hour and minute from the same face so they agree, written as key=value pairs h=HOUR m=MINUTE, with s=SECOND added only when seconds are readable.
h=10 m=38
